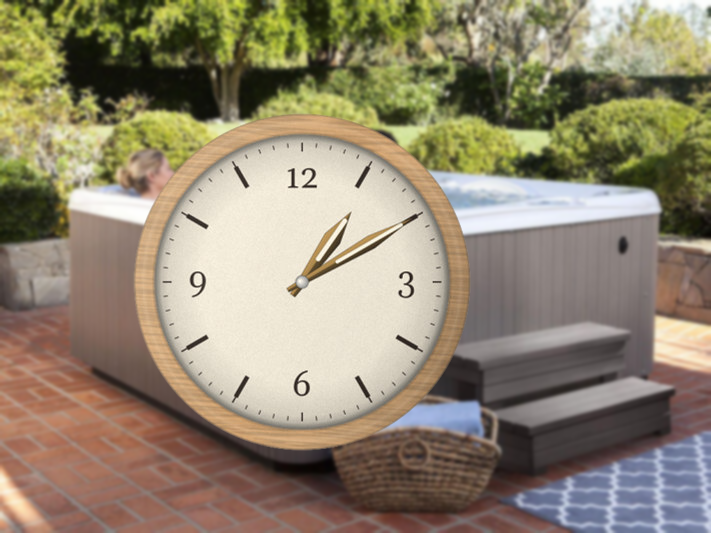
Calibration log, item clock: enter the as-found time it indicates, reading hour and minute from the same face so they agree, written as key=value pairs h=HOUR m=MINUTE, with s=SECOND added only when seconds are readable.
h=1 m=10
